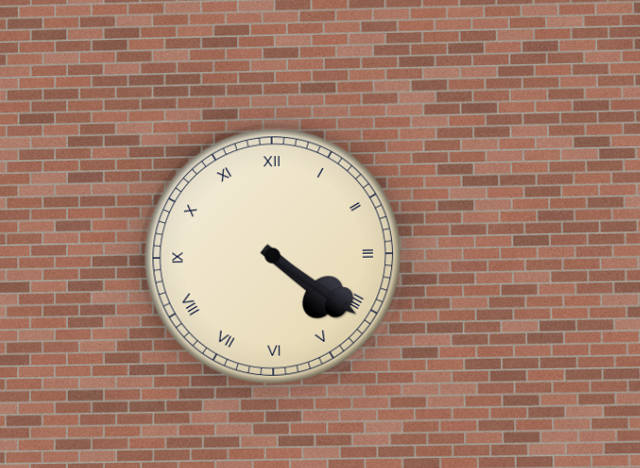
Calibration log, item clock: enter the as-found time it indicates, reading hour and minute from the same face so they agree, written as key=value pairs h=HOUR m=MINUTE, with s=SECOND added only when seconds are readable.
h=4 m=21
